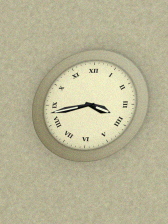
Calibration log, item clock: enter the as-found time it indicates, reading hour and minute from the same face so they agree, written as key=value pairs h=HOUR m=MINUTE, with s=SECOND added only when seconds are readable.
h=3 m=43
